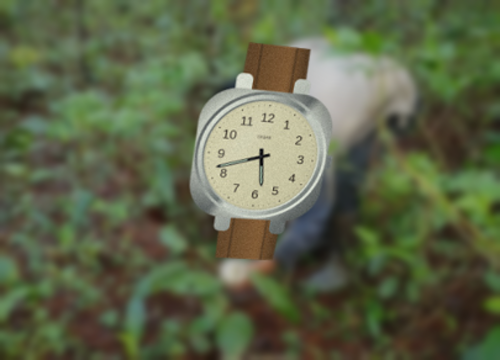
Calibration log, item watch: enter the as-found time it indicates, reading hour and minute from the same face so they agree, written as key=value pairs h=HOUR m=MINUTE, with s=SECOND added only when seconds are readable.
h=5 m=42
